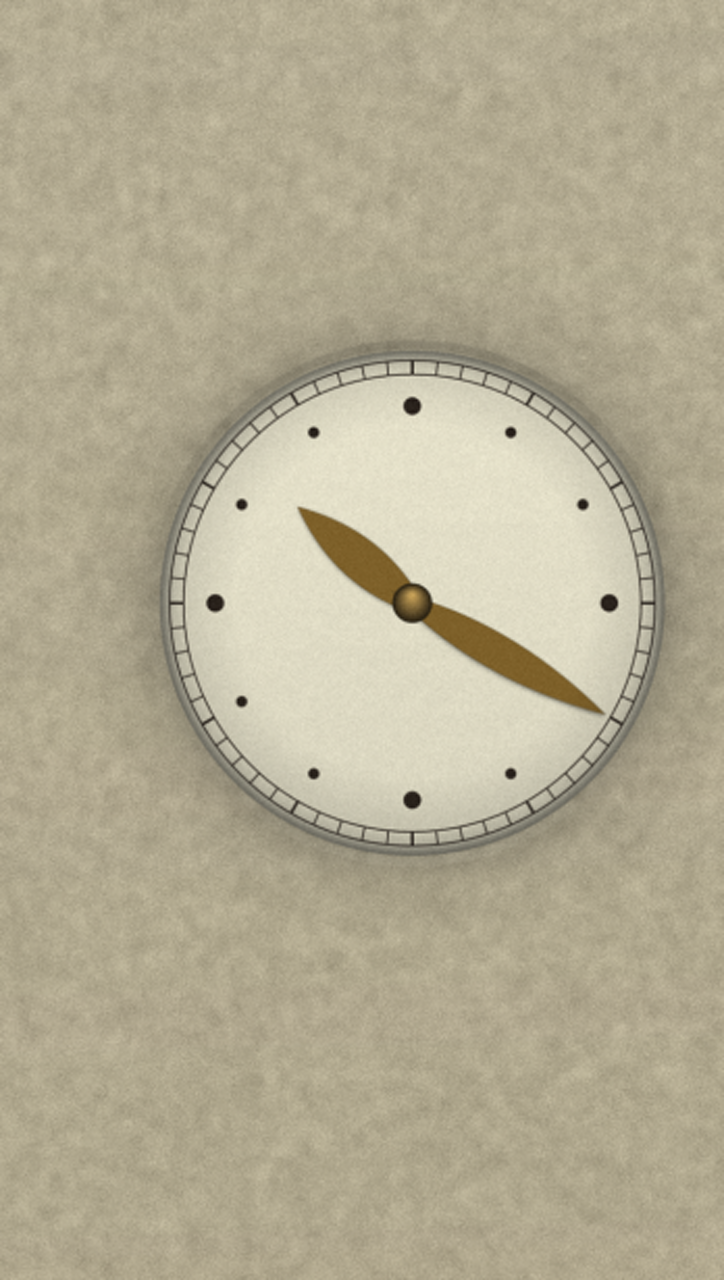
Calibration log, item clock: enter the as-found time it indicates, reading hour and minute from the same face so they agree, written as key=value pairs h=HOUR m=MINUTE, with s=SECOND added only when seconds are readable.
h=10 m=20
